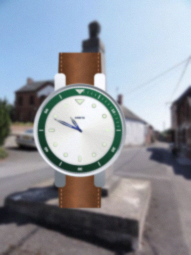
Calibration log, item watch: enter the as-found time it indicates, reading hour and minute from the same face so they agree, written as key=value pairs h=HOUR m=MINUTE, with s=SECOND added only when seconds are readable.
h=10 m=49
